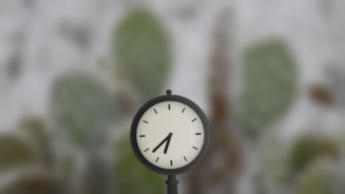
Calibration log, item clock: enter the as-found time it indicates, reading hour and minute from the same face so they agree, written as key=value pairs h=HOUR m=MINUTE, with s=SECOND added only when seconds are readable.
h=6 m=38
